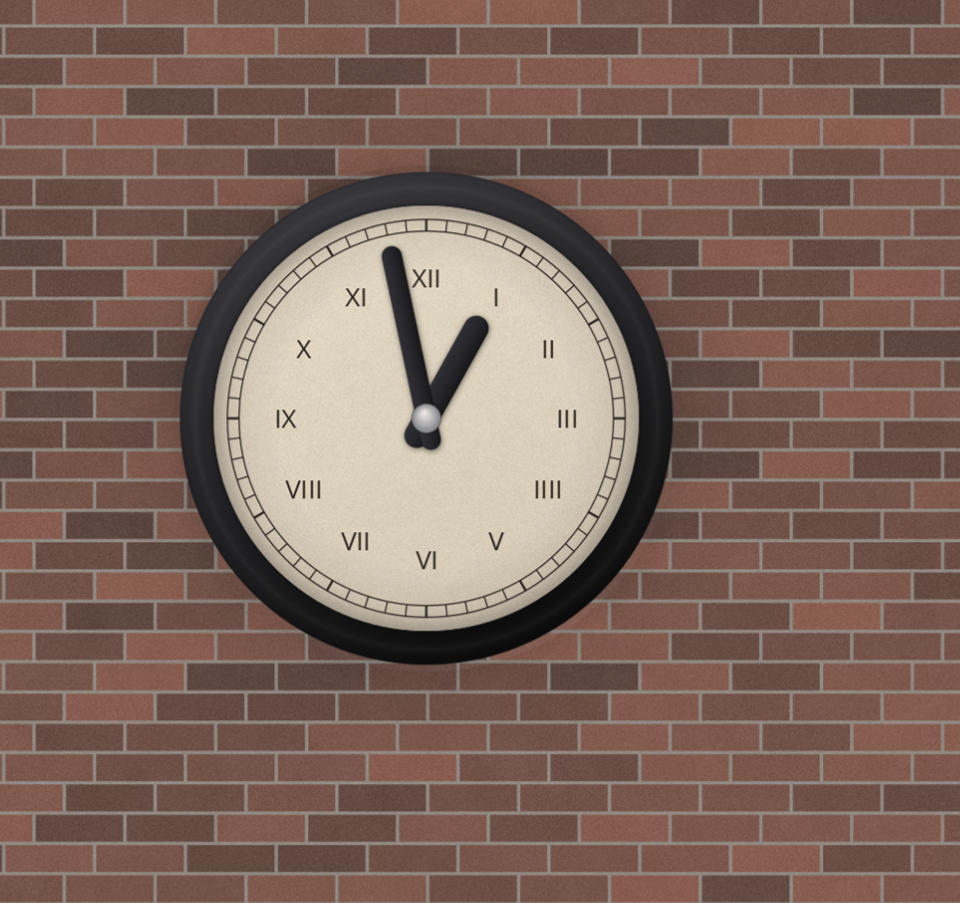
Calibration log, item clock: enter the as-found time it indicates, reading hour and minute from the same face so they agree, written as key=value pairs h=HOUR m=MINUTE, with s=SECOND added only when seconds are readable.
h=12 m=58
